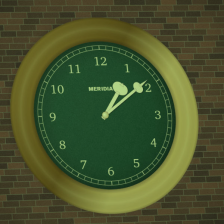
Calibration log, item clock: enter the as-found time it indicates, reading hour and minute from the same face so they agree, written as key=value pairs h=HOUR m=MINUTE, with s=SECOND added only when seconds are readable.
h=1 m=9
